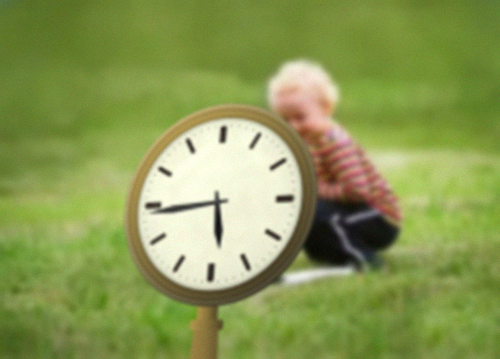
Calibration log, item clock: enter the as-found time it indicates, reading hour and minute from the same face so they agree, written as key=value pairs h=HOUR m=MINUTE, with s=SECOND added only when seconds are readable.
h=5 m=44
